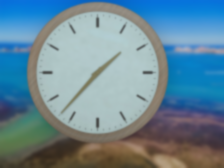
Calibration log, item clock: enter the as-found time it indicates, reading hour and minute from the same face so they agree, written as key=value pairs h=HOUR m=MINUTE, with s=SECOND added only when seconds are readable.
h=1 m=37
